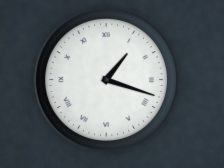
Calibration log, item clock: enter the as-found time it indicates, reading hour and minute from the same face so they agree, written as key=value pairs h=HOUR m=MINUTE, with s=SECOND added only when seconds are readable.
h=1 m=18
